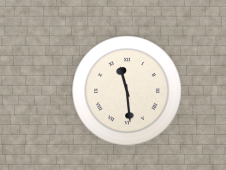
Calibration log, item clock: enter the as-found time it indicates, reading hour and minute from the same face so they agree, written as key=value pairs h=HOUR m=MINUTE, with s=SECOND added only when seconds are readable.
h=11 m=29
